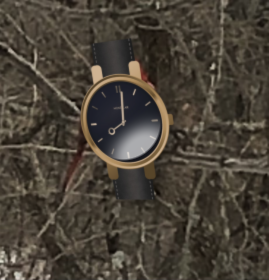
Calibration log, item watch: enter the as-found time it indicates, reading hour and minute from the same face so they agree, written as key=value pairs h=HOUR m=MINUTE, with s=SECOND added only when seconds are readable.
h=8 m=1
